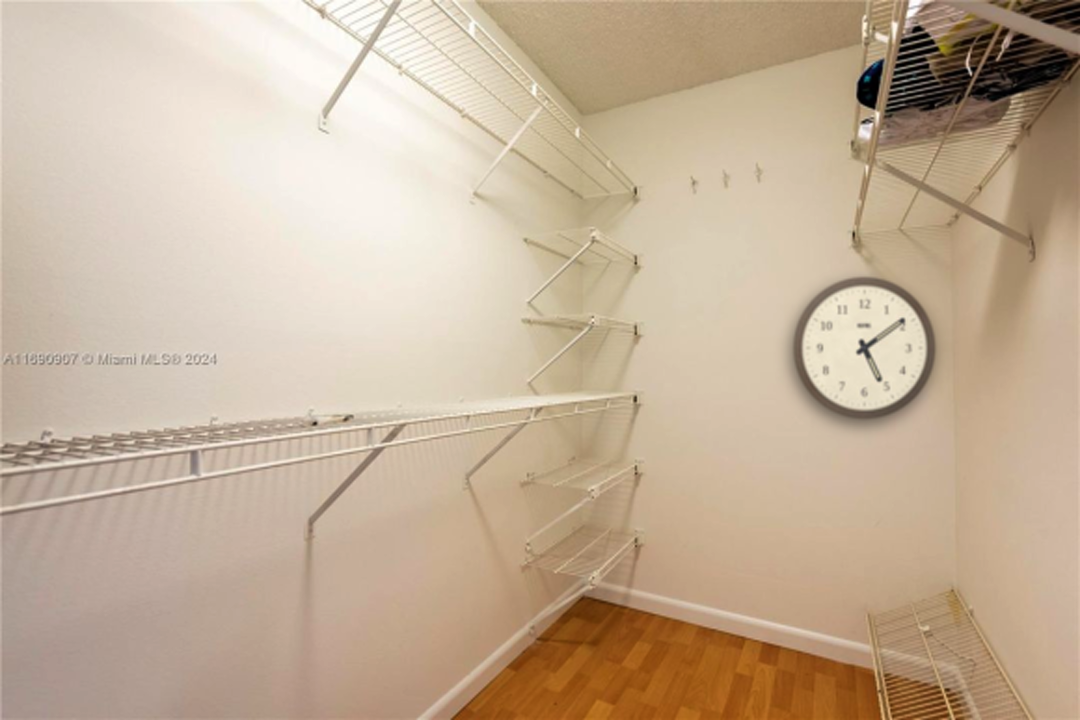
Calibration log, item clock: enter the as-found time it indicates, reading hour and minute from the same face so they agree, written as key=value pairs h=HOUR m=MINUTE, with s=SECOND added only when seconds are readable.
h=5 m=9
